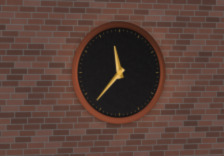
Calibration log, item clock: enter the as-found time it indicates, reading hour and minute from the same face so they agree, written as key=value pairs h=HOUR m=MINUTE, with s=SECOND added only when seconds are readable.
h=11 m=37
